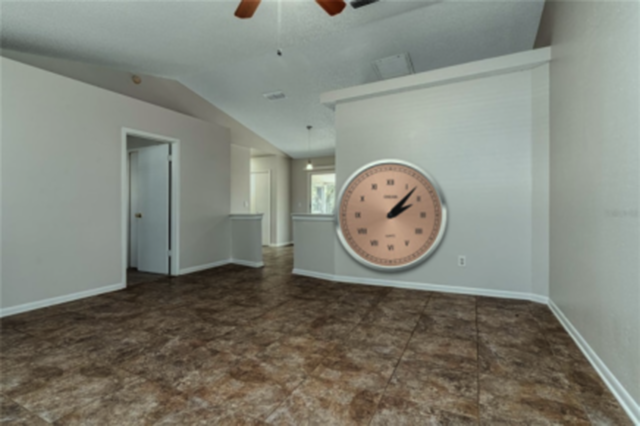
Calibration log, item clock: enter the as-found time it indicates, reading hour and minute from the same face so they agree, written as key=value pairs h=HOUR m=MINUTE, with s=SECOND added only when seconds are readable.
h=2 m=7
